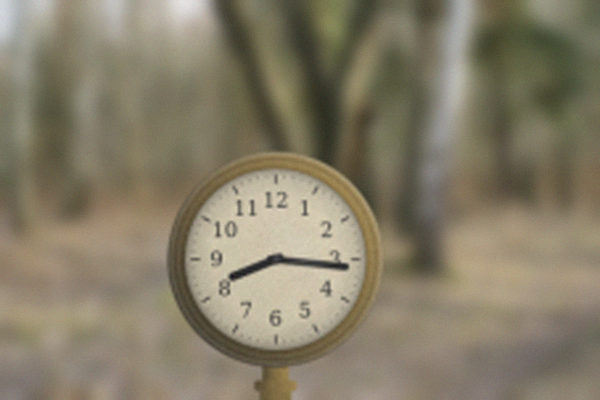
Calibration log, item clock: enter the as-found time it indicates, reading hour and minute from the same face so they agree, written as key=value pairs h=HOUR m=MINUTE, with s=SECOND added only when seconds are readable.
h=8 m=16
